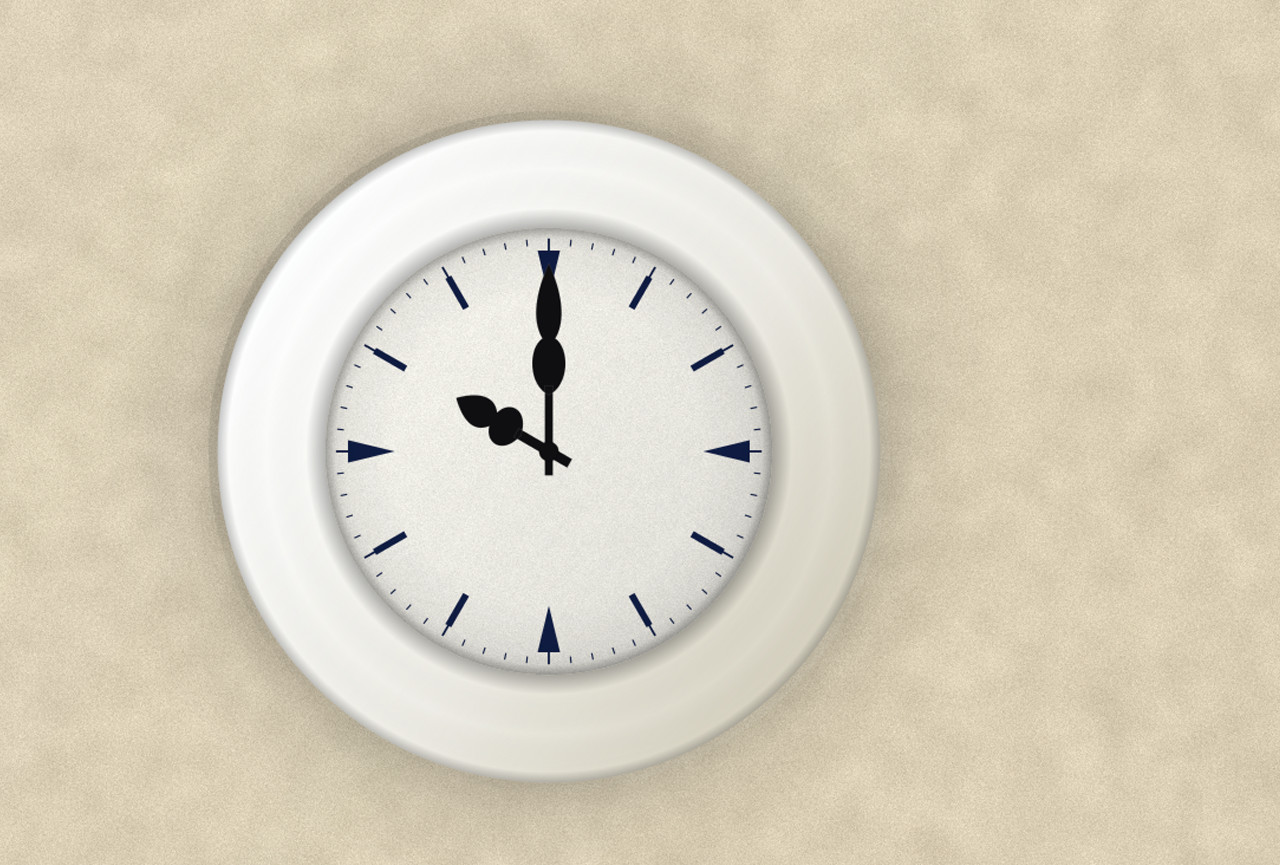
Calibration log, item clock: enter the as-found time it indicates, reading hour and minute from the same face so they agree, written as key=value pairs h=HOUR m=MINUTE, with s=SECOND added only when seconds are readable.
h=10 m=0
